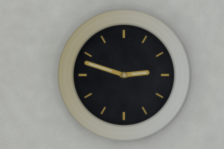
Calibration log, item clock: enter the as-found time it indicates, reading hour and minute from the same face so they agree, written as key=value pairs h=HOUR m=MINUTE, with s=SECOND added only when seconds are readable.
h=2 m=48
